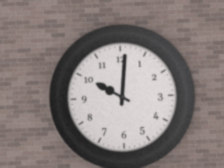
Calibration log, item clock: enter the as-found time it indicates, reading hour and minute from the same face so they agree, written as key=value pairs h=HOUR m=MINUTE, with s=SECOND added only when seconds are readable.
h=10 m=1
